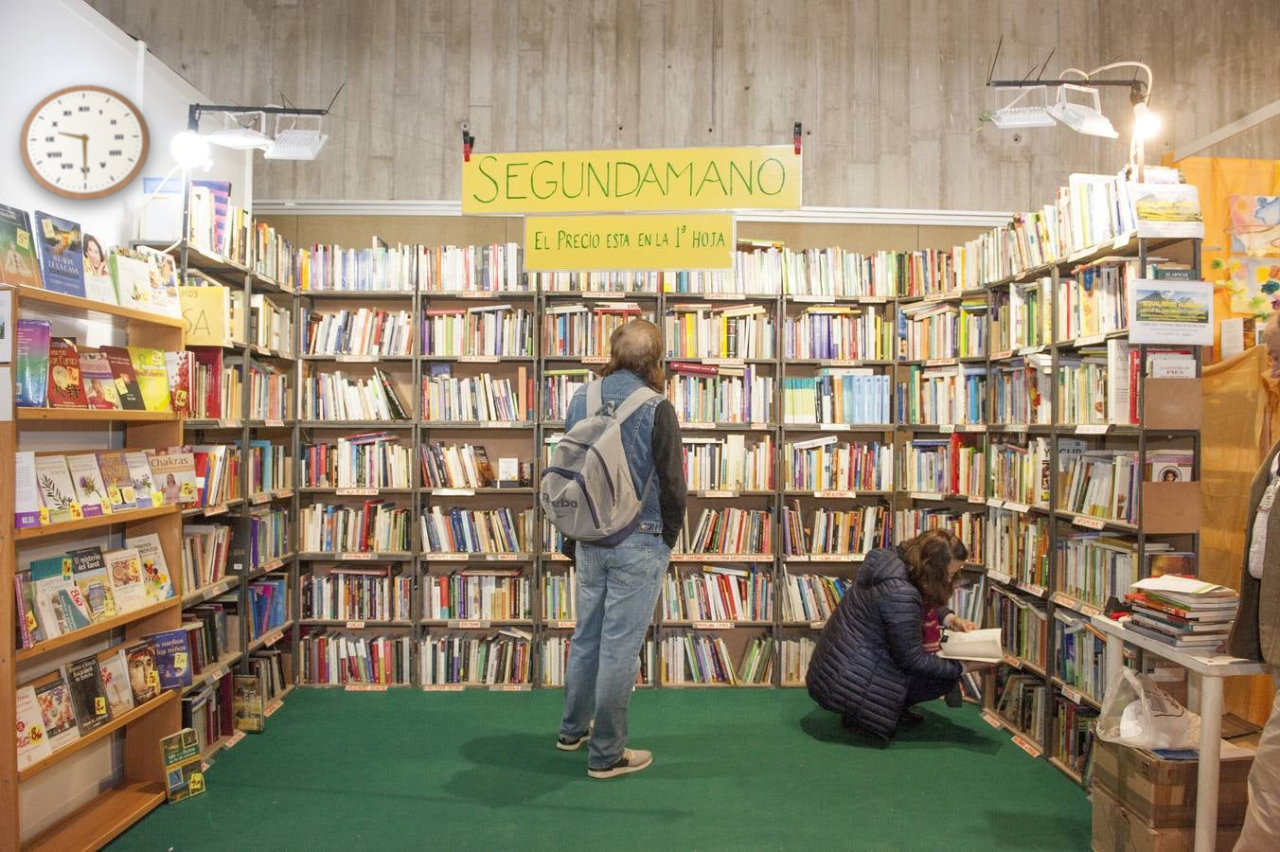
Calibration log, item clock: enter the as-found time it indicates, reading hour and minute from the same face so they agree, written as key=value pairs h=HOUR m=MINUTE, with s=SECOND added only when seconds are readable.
h=9 m=30
